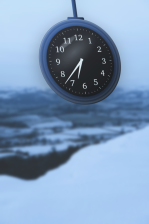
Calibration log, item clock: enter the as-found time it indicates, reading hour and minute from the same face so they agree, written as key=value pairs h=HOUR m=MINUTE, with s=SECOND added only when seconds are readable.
h=6 m=37
